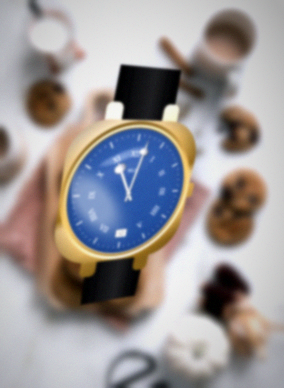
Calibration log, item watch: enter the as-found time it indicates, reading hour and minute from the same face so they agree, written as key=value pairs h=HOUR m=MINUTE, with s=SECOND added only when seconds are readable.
h=11 m=2
